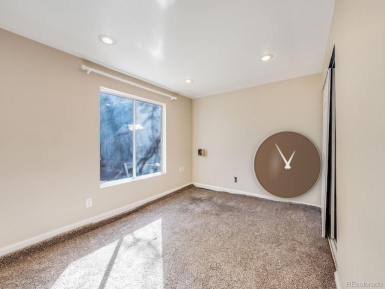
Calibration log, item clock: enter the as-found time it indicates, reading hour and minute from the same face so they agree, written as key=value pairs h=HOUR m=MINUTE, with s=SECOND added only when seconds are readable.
h=12 m=55
